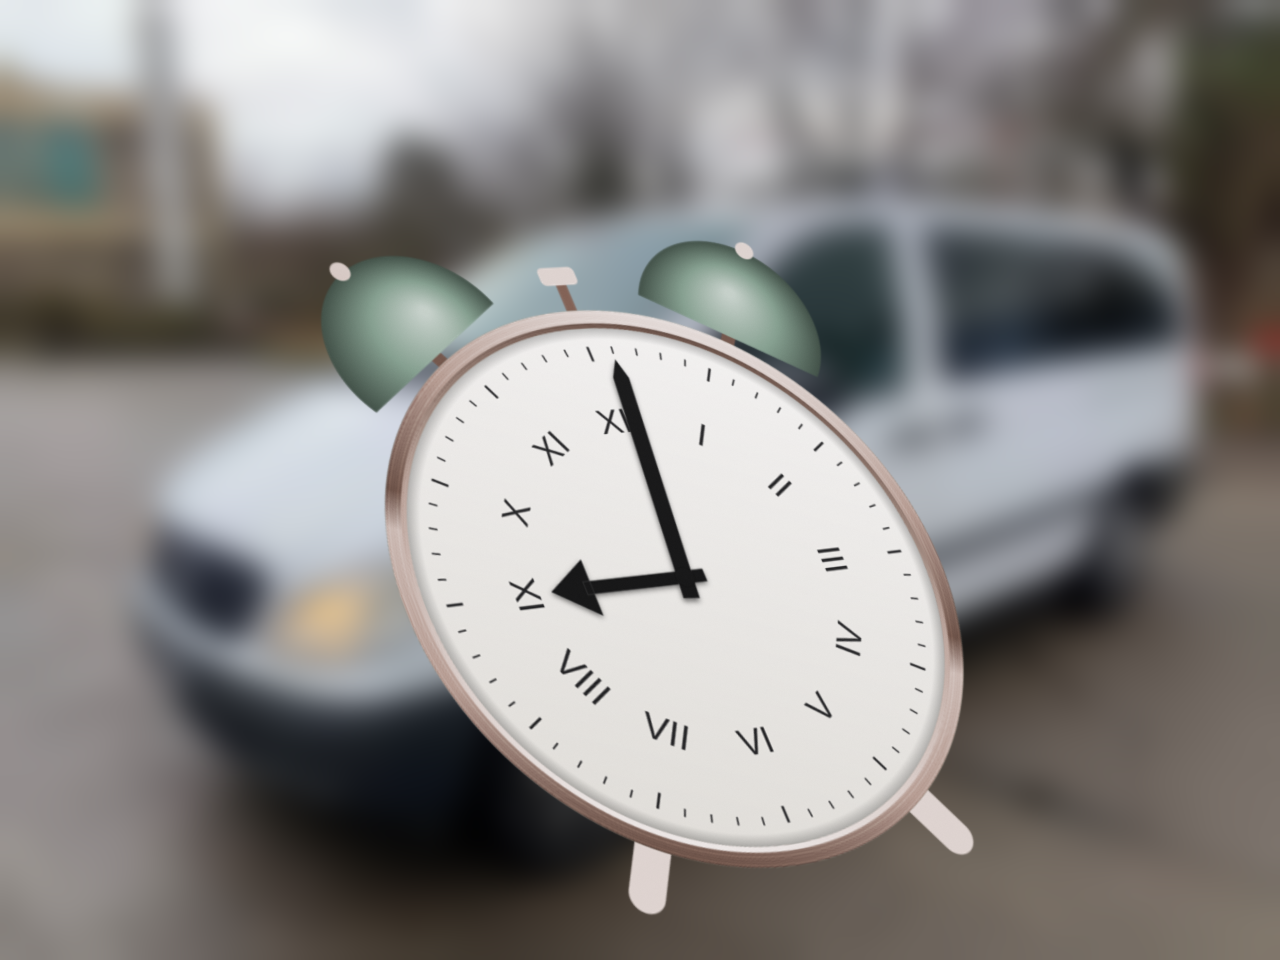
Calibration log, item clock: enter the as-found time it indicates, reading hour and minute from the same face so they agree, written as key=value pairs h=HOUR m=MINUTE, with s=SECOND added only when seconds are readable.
h=9 m=1
